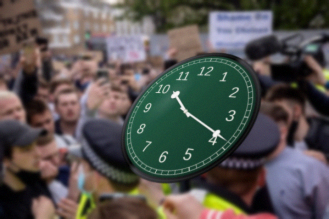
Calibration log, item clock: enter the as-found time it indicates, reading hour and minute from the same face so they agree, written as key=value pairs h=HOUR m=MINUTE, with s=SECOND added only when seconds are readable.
h=10 m=19
